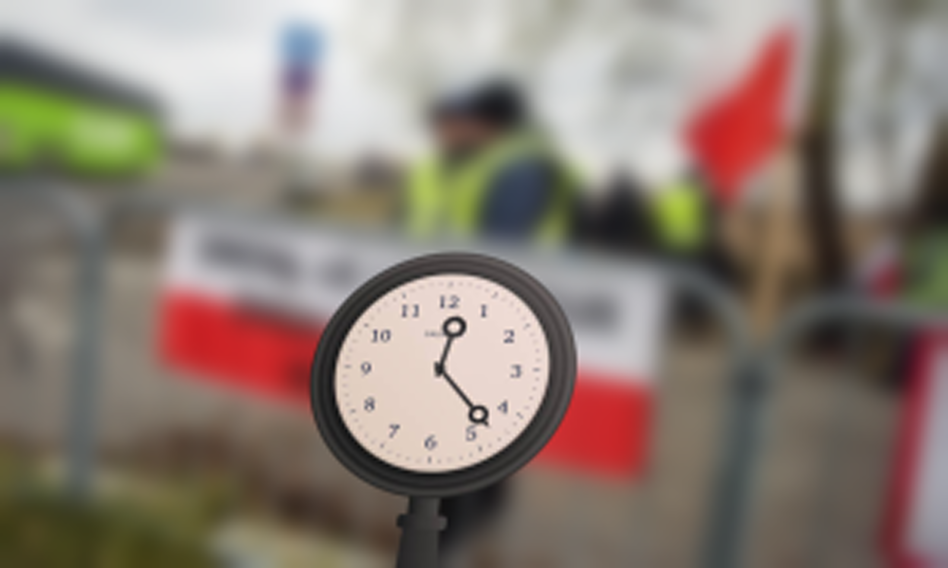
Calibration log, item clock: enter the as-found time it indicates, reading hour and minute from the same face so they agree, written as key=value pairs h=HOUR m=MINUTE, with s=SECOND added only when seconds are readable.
h=12 m=23
